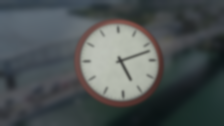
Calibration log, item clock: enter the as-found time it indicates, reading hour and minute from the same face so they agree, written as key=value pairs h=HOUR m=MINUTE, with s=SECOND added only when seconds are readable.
h=5 m=12
